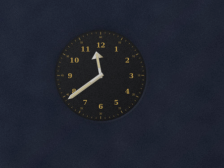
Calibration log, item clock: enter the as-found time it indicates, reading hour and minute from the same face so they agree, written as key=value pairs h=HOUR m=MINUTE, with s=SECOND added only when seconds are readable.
h=11 m=39
